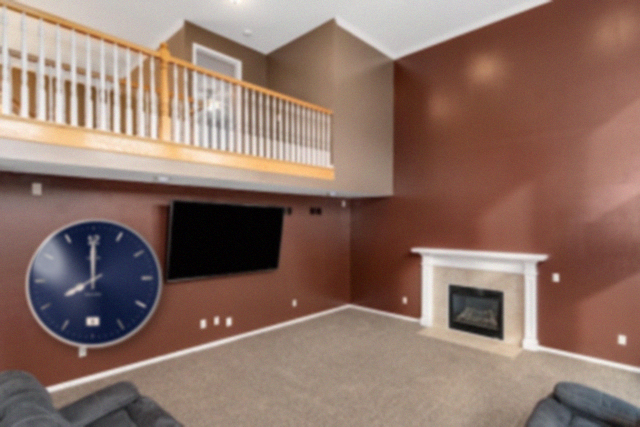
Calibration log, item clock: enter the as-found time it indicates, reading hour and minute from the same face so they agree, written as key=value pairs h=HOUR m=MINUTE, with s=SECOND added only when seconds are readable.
h=8 m=0
